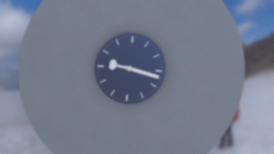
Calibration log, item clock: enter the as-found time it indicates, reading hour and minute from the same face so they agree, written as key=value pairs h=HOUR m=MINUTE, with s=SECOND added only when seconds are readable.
h=9 m=17
